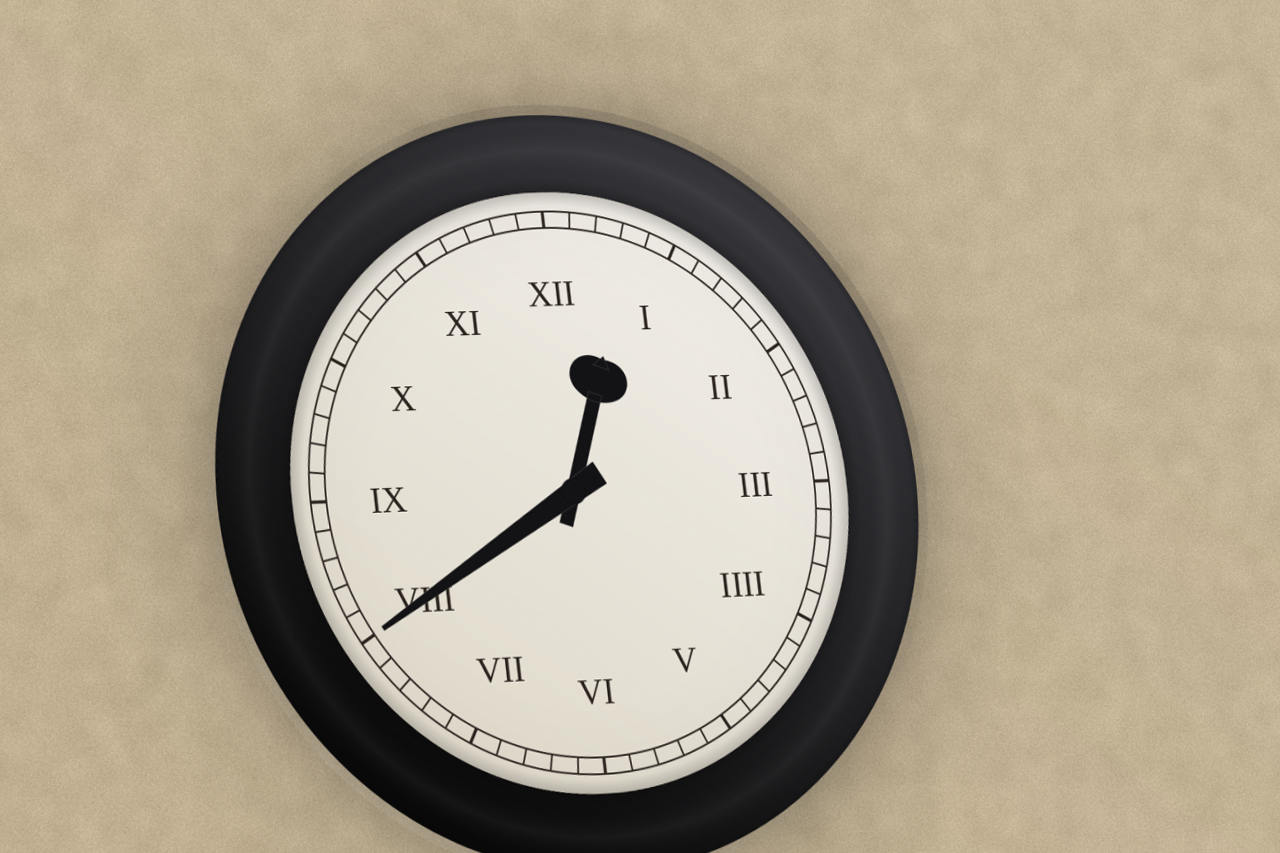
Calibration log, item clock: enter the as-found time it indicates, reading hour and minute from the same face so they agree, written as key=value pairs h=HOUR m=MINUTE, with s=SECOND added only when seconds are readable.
h=12 m=40
